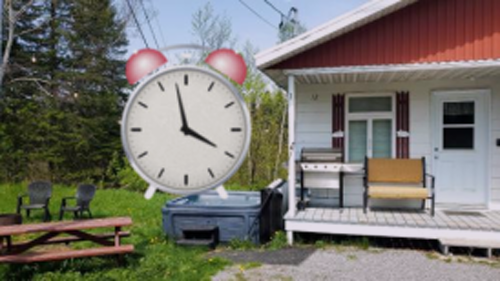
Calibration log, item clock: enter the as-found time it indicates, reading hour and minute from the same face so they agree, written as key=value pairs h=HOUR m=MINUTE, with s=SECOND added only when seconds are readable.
h=3 m=58
